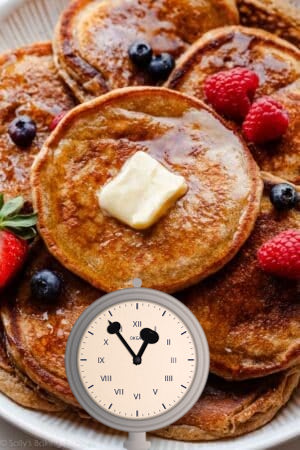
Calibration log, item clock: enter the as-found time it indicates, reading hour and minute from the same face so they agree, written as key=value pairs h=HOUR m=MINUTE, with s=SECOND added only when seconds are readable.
h=12 m=54
